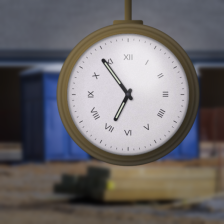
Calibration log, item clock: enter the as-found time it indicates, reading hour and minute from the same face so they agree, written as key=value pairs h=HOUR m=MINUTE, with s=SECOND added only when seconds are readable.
h=6 m=54
